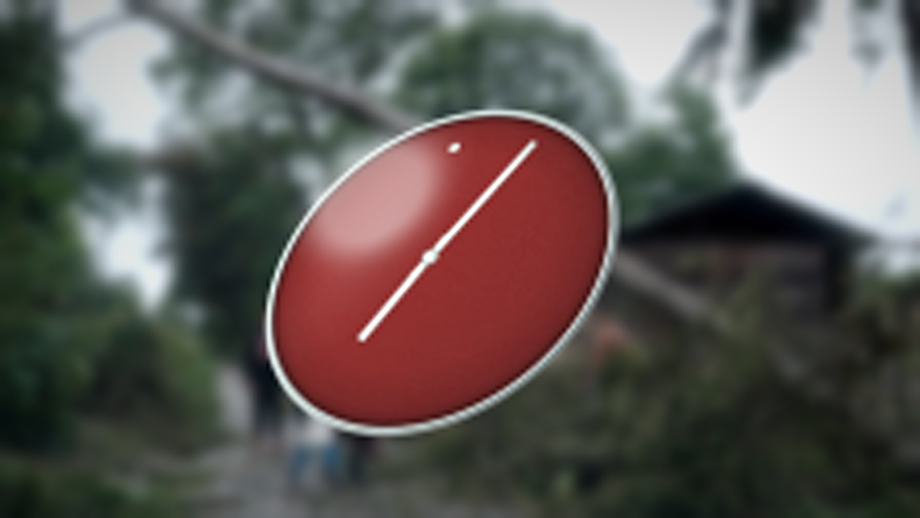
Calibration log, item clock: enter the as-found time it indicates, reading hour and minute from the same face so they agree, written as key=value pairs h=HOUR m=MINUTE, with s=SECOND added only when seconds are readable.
h=7 m=6
